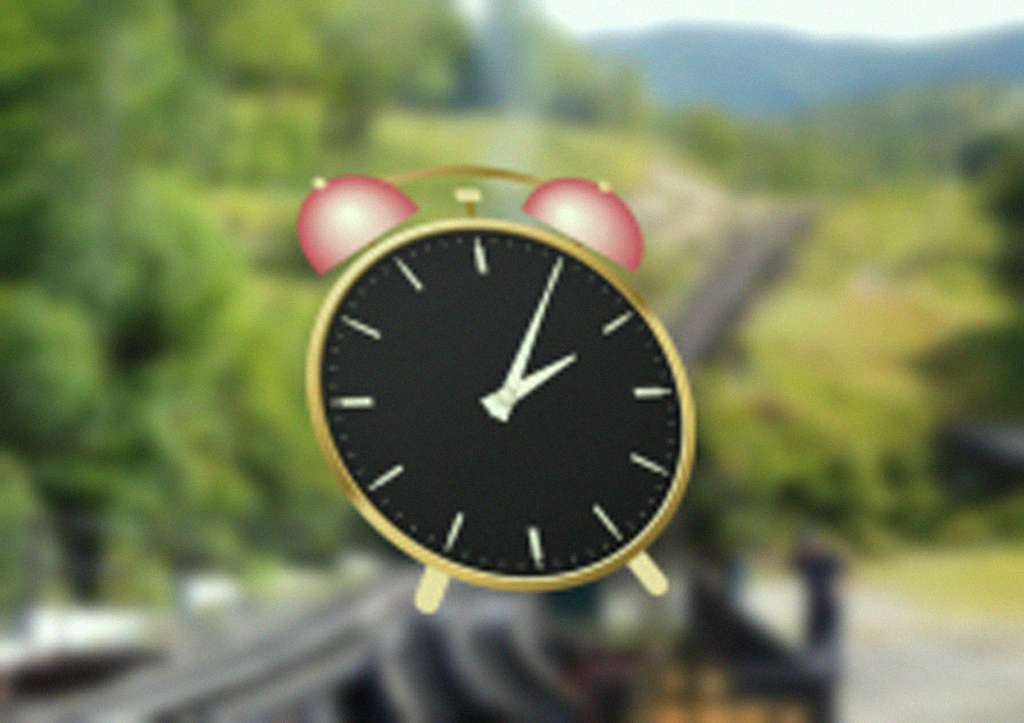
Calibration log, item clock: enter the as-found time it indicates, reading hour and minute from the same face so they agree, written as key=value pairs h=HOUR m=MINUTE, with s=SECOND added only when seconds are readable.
h=2 m=5
